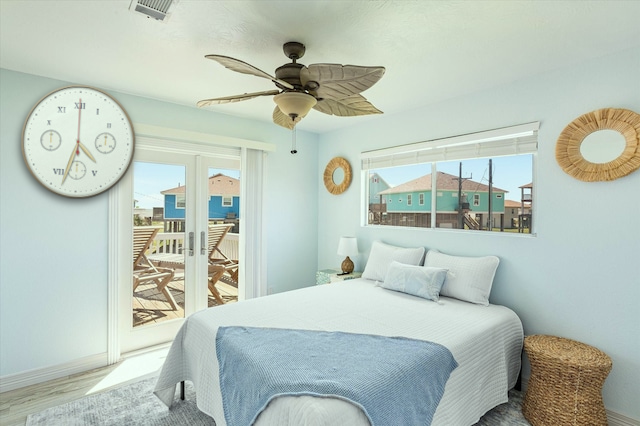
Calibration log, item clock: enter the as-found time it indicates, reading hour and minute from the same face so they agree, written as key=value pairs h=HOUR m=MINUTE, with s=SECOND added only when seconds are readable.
h=4 m=33
